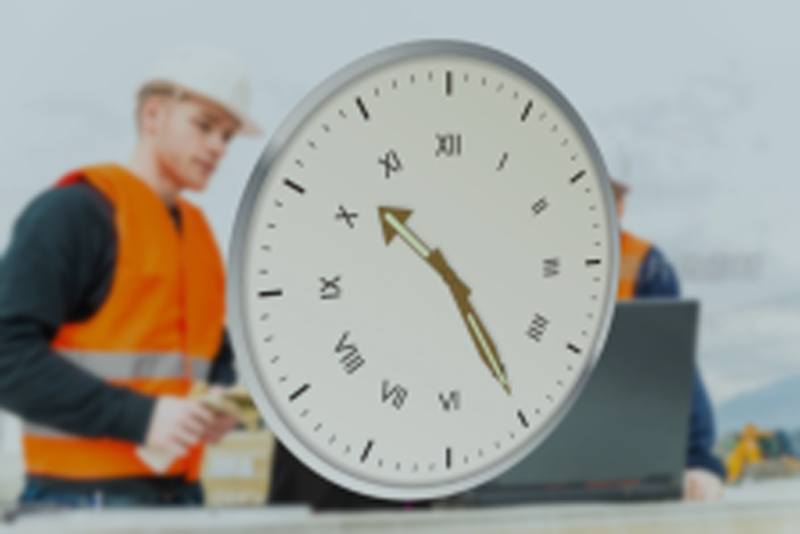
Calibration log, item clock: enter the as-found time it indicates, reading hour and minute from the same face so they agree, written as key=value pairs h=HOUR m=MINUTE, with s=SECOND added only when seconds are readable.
h=10 m=25
